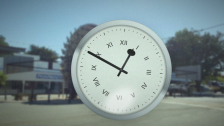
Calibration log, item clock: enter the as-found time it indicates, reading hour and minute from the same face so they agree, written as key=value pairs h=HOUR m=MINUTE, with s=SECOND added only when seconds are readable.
h=12 m=49
